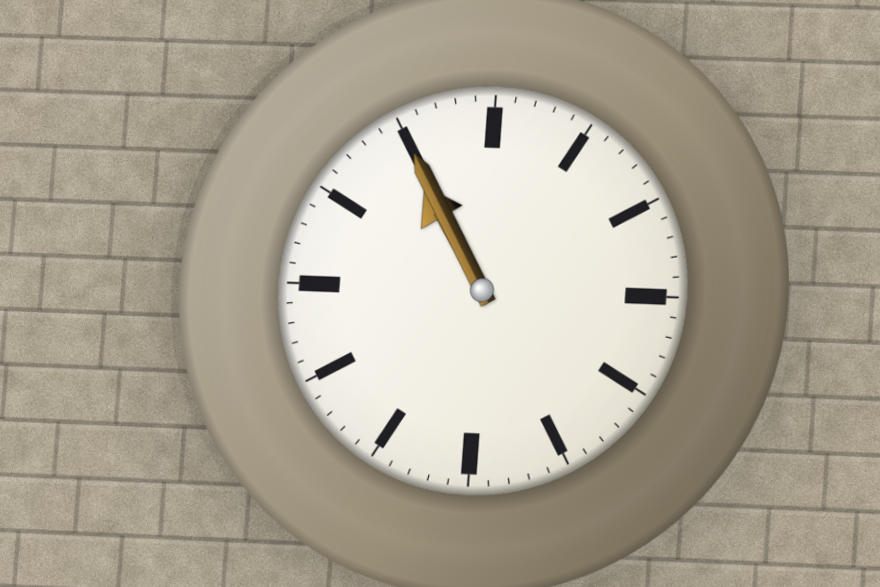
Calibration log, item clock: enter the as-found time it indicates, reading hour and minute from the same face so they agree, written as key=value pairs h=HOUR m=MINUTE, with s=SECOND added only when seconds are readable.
h=10 m=55
